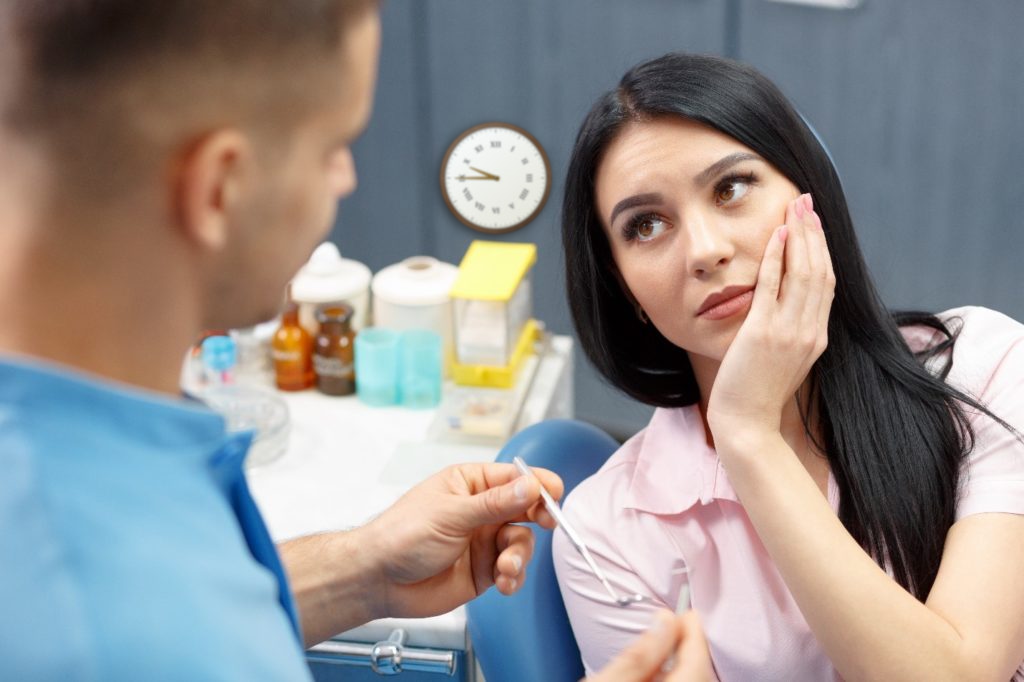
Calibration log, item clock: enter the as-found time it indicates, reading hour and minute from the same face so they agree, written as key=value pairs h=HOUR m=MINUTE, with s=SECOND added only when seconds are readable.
h=9 m=45
